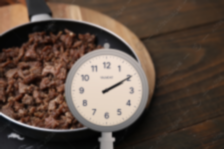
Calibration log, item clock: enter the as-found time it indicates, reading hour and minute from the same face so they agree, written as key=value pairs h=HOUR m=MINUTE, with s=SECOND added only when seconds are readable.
h=2 m=10
